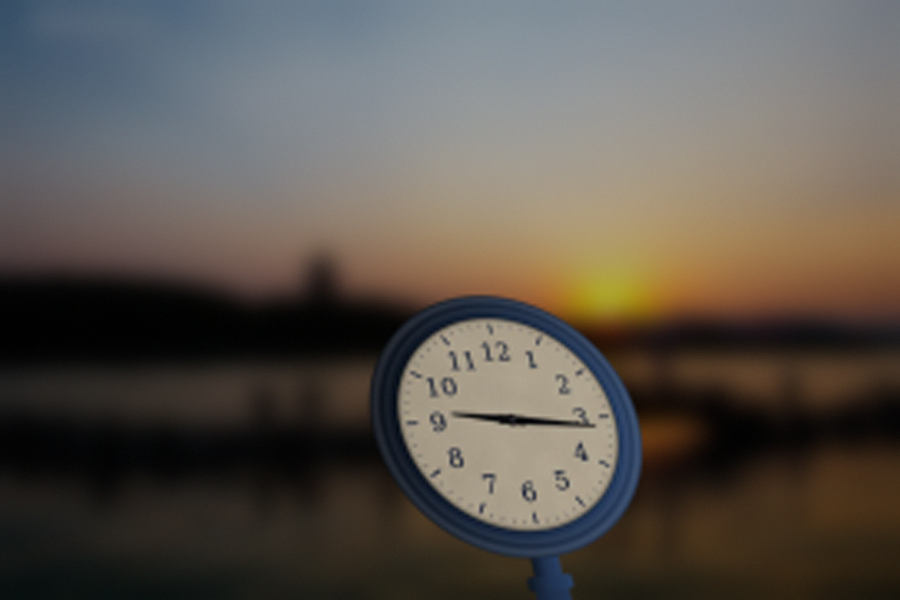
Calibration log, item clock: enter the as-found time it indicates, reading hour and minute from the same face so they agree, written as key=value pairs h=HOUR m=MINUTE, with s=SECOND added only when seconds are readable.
h=9 m=16
